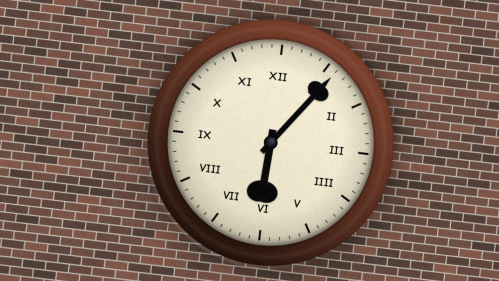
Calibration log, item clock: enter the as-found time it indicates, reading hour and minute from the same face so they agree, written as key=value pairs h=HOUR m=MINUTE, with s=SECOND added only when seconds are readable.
h=6 m=6
